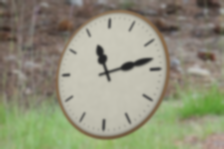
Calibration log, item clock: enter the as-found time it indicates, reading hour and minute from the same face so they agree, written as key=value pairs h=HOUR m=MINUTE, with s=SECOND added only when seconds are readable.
h=11 m=13
